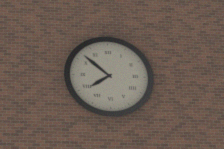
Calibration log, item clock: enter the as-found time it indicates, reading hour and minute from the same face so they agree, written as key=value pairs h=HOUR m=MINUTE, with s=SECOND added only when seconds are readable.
h=7 m=52
